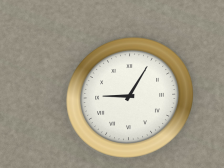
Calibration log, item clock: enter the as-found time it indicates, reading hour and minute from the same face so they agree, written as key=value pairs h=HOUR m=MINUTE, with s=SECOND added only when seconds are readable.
h=9 m=5
